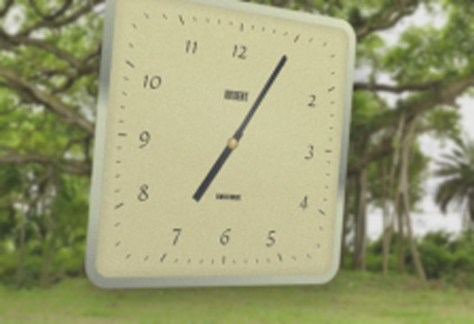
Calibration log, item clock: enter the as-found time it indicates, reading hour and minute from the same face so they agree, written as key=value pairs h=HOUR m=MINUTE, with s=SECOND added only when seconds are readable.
h=7 m=5
